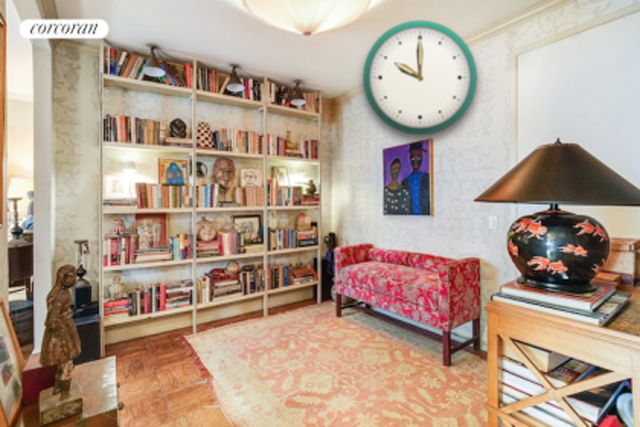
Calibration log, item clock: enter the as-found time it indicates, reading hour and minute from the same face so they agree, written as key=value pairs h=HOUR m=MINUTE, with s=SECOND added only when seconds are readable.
h=10 m=0
